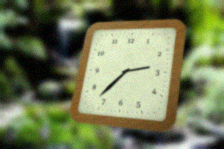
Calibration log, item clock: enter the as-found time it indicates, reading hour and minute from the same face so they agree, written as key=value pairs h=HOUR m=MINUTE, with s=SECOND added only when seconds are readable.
h=2 m=37
